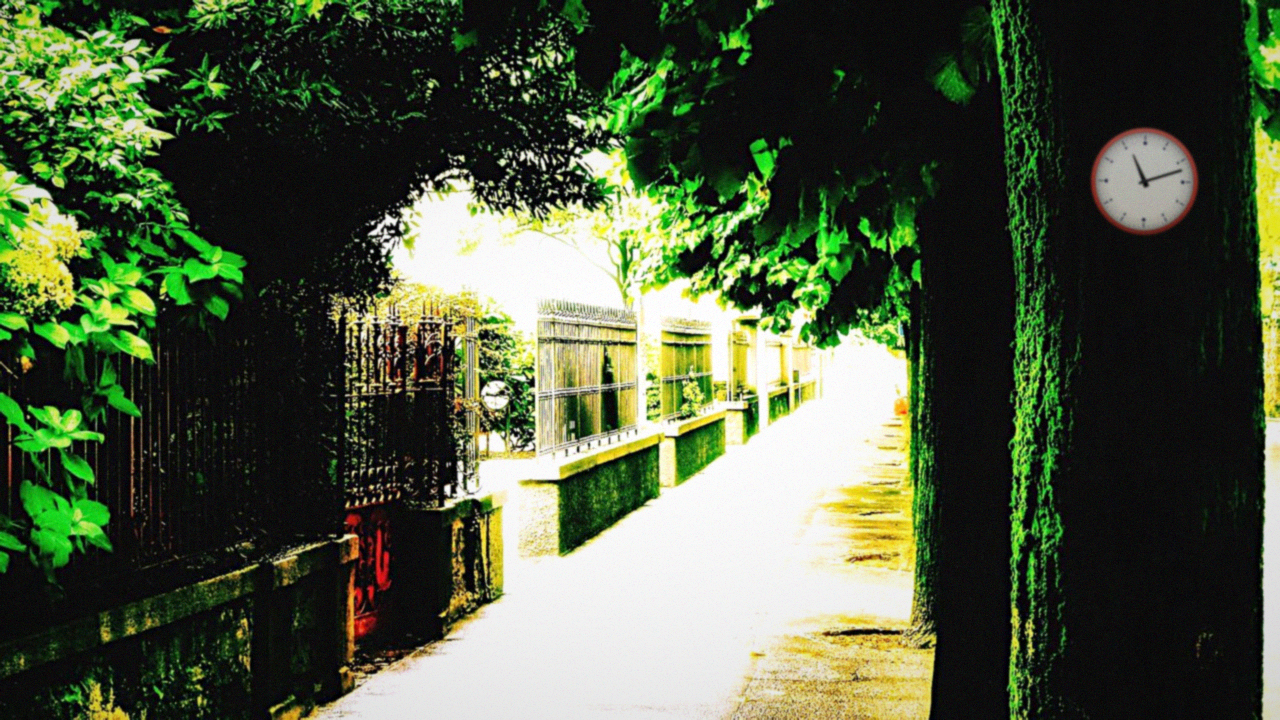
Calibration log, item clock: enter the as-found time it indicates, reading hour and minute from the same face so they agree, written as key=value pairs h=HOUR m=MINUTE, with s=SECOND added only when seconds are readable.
h=11 m=12
